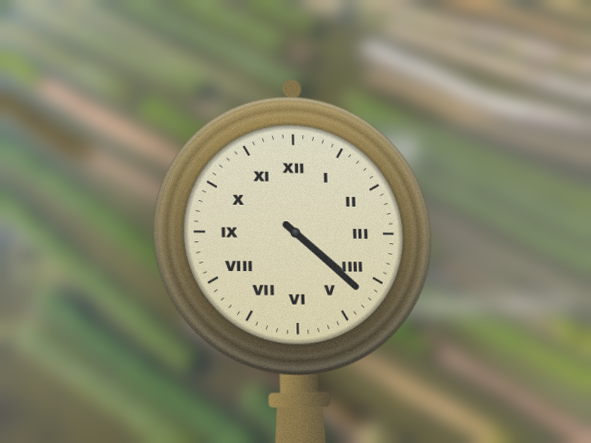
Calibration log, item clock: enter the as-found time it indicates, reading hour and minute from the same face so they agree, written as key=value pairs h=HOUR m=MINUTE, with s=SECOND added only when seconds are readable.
h=4 m=22
